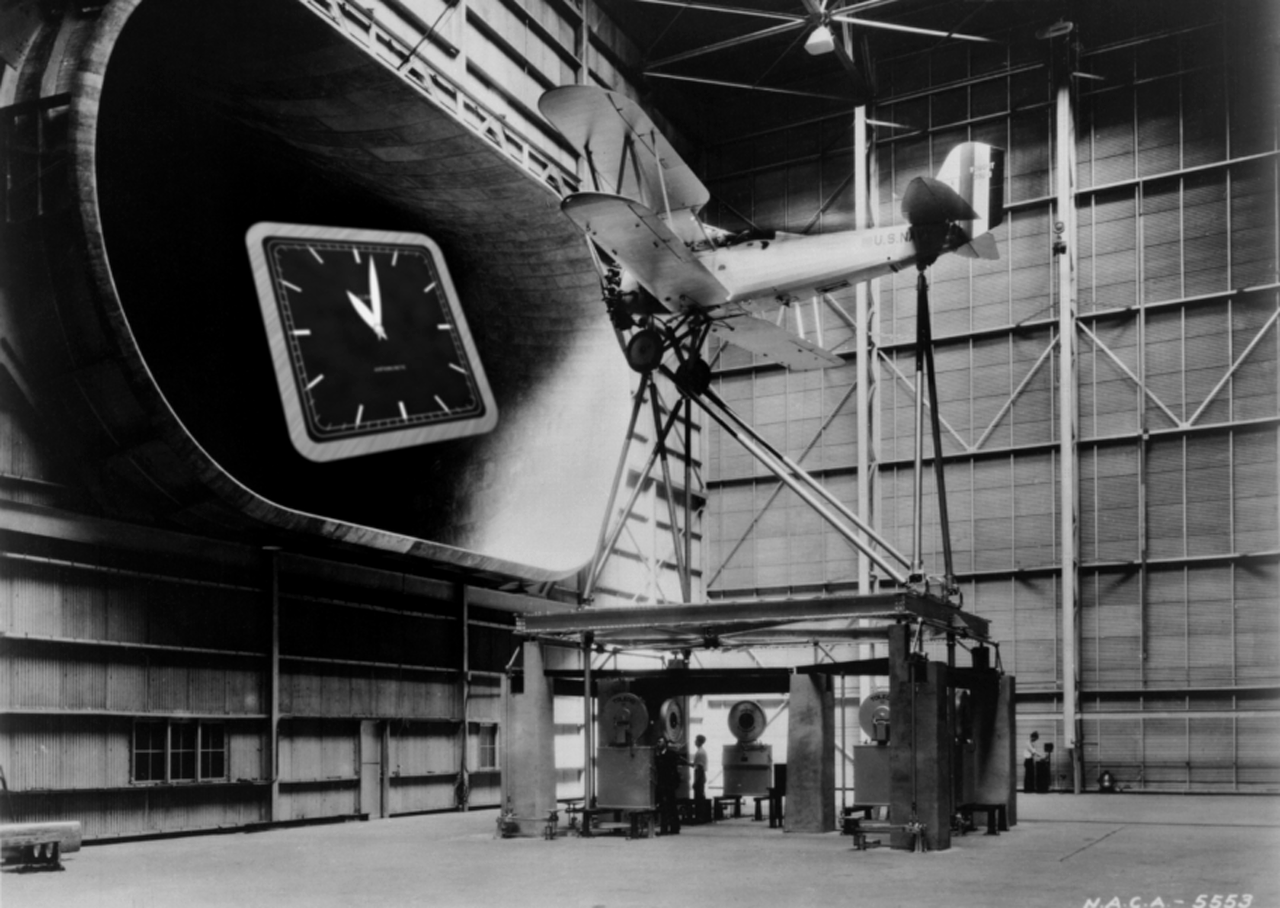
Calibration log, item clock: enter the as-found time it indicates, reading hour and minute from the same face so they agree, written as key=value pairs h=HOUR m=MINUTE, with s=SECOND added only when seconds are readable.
h=11 m=2
